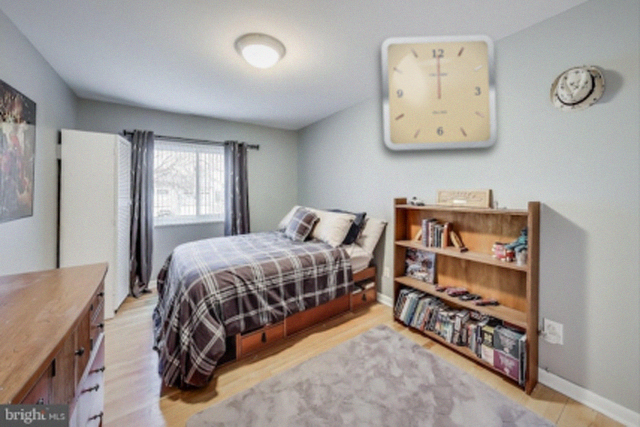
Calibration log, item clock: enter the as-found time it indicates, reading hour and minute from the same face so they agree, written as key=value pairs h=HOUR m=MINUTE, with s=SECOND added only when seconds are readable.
h=12 m=0
